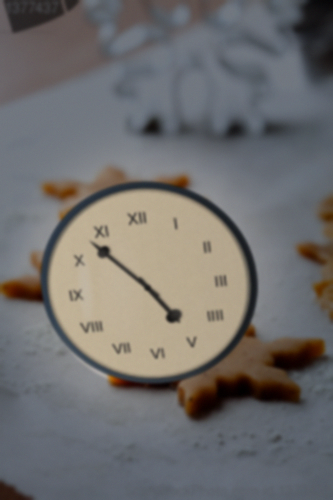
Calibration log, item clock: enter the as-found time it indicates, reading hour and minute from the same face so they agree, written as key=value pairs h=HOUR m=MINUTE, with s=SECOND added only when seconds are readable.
h=4 m=53
